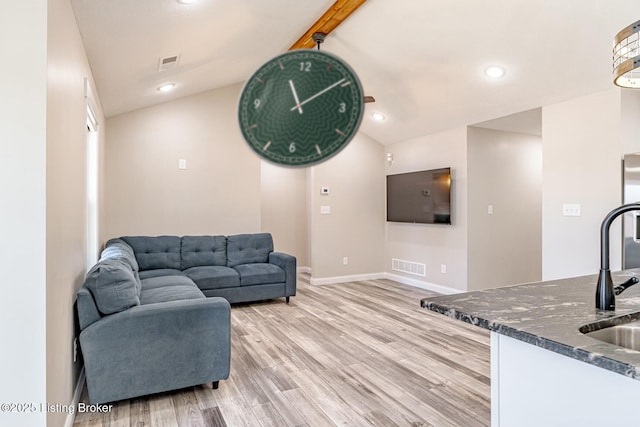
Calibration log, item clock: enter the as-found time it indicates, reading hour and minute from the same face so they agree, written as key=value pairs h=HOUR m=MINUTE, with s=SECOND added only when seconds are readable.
h=11 m=9
